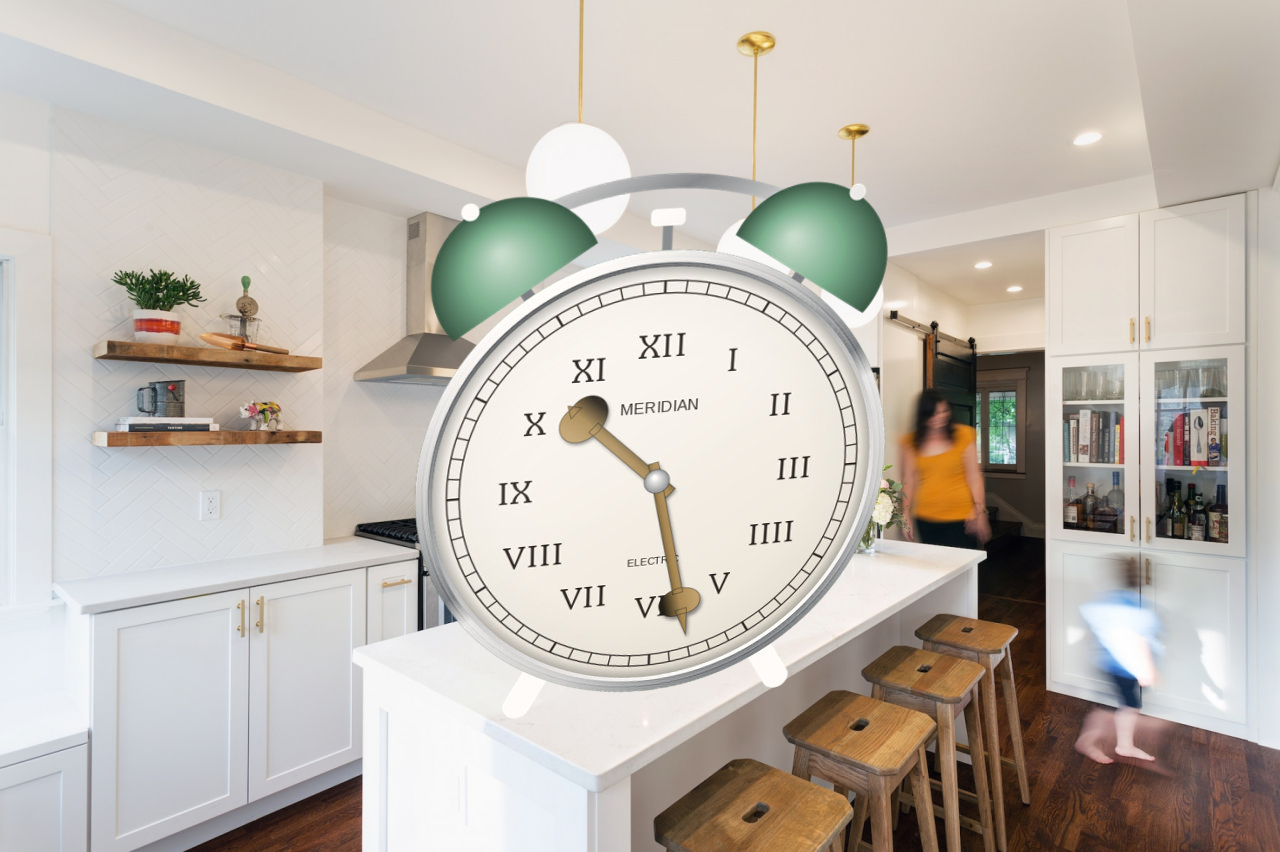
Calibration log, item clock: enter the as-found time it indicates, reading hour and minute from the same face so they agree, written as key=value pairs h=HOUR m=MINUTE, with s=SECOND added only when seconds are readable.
h=10 m=28
